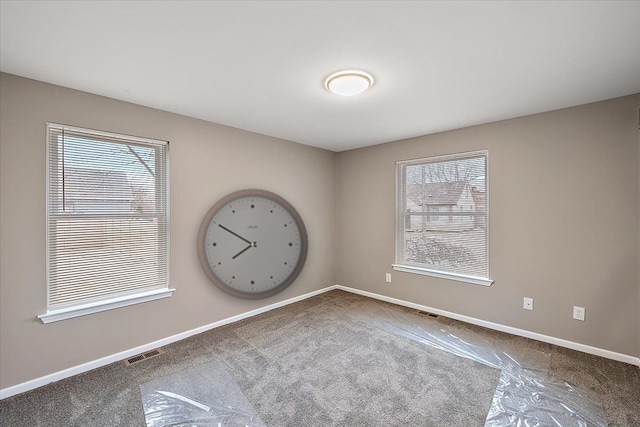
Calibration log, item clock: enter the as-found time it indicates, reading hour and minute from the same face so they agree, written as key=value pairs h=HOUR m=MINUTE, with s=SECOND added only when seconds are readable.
h=7 m=50
